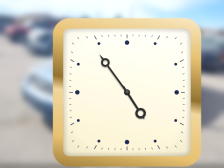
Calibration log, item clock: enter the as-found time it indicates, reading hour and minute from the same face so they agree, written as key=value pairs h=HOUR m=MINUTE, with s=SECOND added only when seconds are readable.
h=4 m=54
